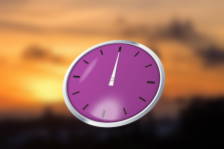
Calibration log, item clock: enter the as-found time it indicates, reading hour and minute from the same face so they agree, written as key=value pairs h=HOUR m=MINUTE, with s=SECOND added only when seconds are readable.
h=12 m=0
